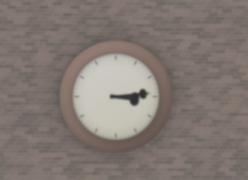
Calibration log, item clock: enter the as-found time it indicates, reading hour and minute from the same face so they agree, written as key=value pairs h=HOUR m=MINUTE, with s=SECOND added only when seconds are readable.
h=3 m=14
